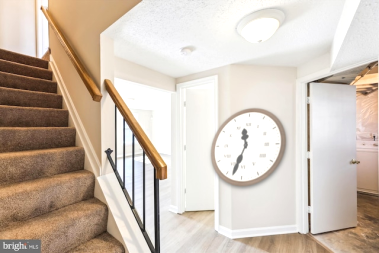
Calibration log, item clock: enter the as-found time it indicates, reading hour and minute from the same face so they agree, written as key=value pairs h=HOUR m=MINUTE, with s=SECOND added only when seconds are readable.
h=11 m=33
